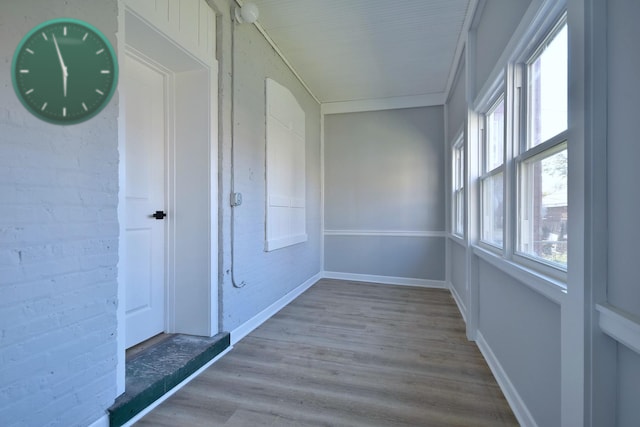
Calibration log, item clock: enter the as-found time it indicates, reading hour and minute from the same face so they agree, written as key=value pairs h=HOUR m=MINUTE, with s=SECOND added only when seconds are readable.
h=5 m=57
